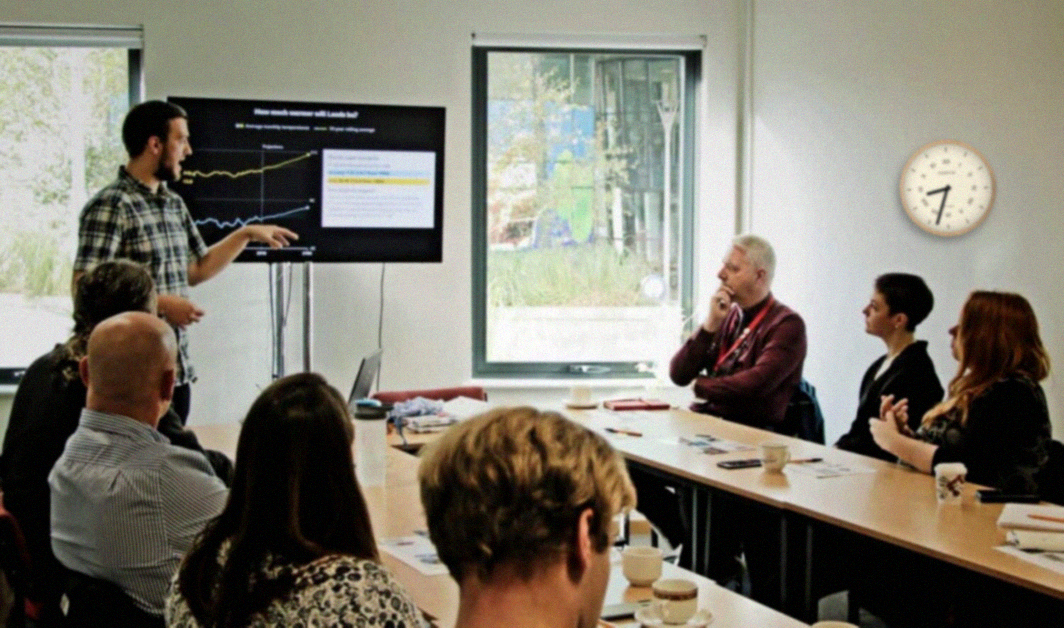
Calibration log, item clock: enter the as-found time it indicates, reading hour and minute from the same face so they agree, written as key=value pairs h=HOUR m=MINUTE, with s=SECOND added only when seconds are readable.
h=8 m=33
